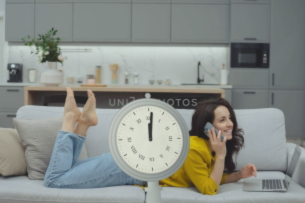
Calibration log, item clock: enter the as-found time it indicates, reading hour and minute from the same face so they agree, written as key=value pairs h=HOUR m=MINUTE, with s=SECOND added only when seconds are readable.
h=12 m=1
